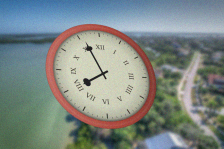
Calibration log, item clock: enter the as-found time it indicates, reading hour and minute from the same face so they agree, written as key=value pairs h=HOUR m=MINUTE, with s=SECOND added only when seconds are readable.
h=7 m=56
